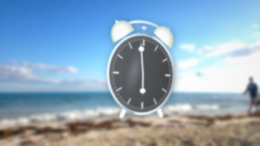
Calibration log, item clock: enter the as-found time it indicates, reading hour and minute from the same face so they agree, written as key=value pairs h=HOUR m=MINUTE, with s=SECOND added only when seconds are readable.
h=5 m=59
